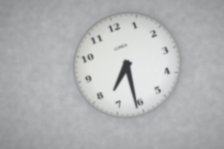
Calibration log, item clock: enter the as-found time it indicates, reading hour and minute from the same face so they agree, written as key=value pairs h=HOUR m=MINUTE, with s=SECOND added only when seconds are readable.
h=7 m=31
